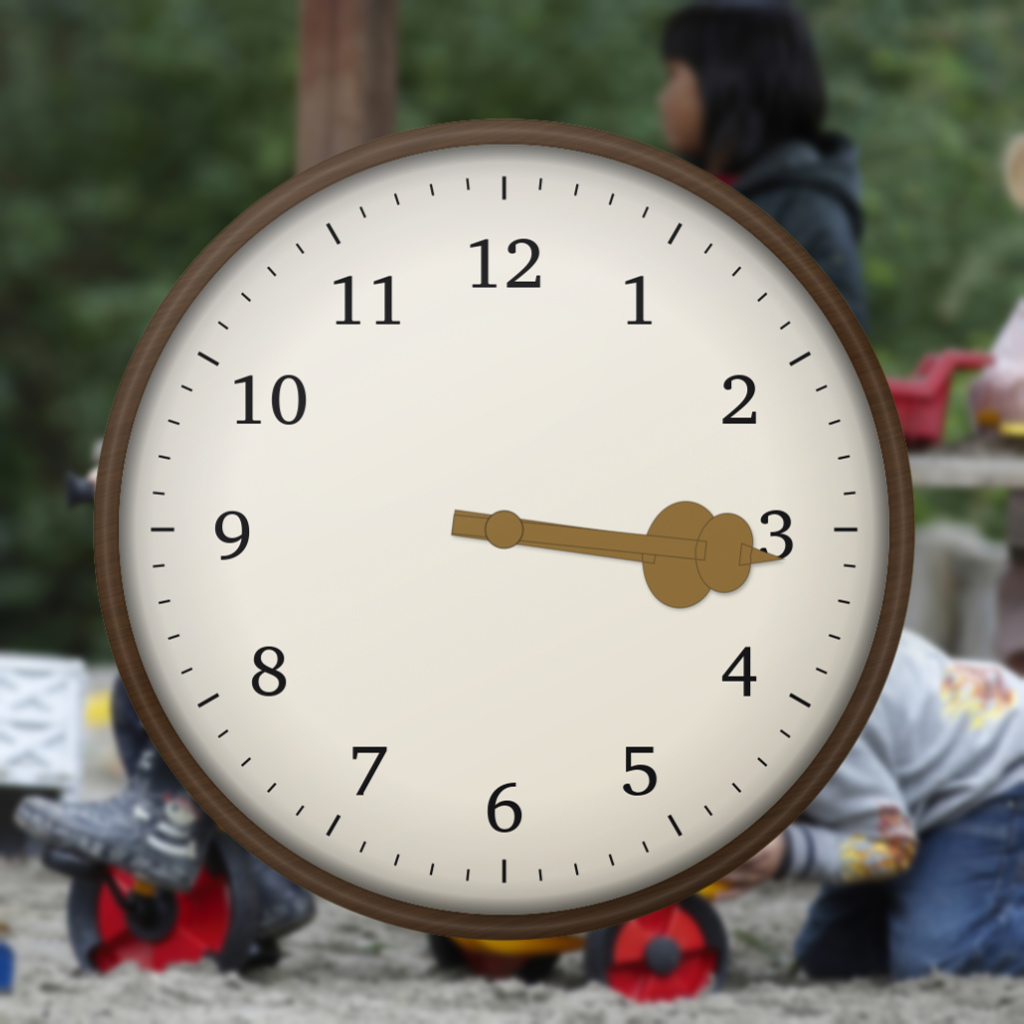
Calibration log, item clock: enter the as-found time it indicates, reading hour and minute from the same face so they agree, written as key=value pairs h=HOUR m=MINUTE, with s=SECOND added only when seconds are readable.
h=3 m=16
